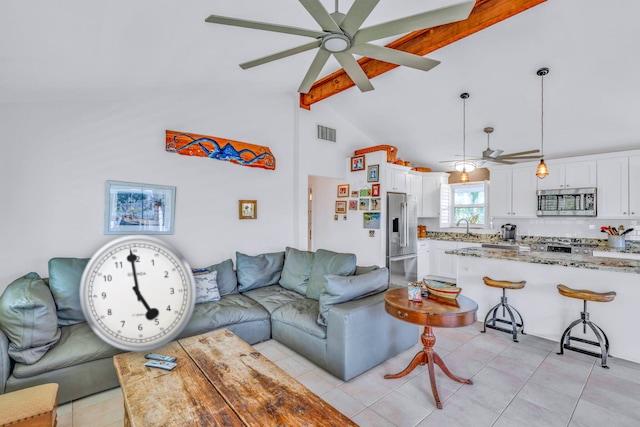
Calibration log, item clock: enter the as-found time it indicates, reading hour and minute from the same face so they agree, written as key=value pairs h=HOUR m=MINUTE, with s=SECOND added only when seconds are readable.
h=4 m=59
